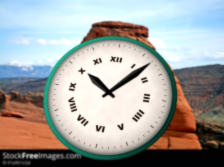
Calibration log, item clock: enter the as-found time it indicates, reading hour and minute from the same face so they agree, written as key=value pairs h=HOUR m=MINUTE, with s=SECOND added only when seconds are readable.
h=10 m=7
